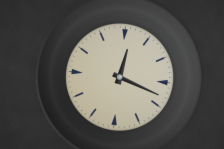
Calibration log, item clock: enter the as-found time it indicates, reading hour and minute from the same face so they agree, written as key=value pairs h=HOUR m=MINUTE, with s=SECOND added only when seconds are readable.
h=12 m=18
